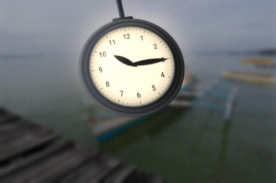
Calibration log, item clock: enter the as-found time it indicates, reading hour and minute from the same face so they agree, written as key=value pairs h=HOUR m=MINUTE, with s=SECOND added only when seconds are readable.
h=10 m=15
